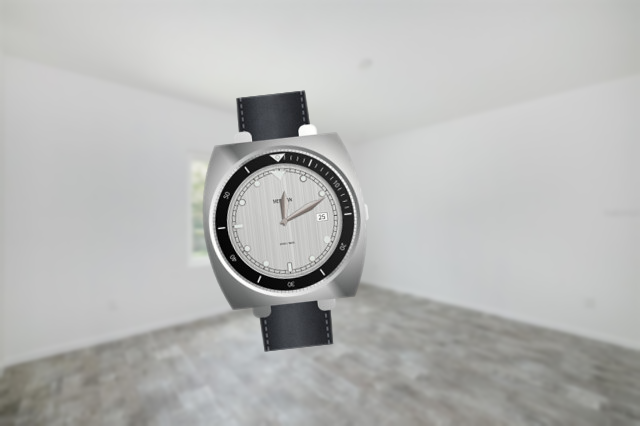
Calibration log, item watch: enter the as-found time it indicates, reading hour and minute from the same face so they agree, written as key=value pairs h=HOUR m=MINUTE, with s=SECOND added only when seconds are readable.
h=12 m=11
